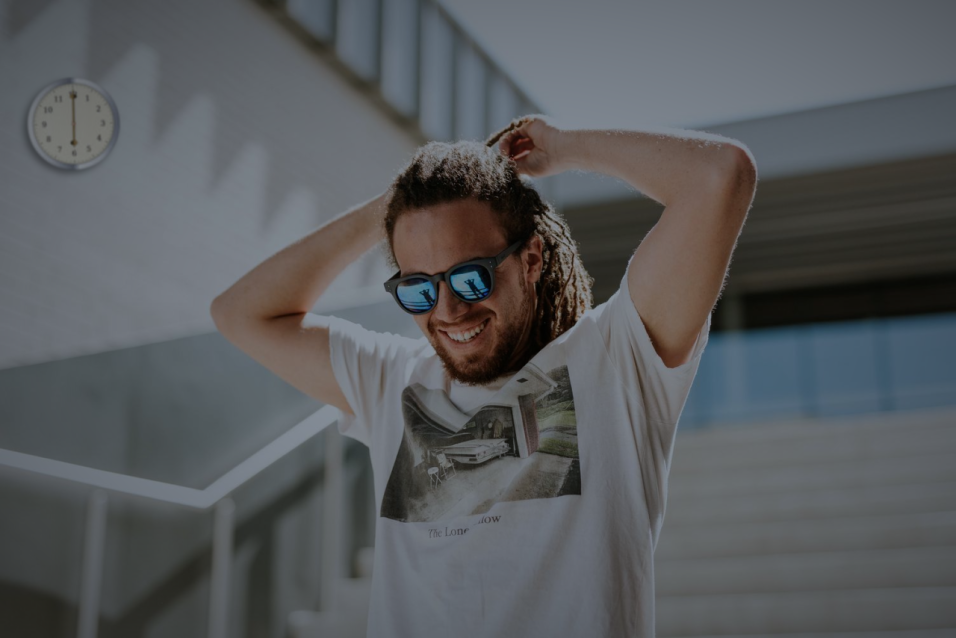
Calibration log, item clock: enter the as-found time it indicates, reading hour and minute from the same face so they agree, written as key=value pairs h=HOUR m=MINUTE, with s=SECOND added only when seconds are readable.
h=6 m=0
